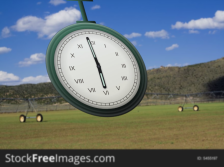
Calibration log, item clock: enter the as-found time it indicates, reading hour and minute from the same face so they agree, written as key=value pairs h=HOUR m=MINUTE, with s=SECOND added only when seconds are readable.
h=5 m=59
